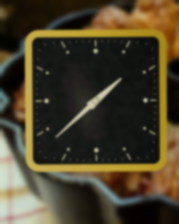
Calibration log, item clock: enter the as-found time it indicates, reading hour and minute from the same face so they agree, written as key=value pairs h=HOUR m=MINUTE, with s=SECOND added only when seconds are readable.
h=1 m=38
